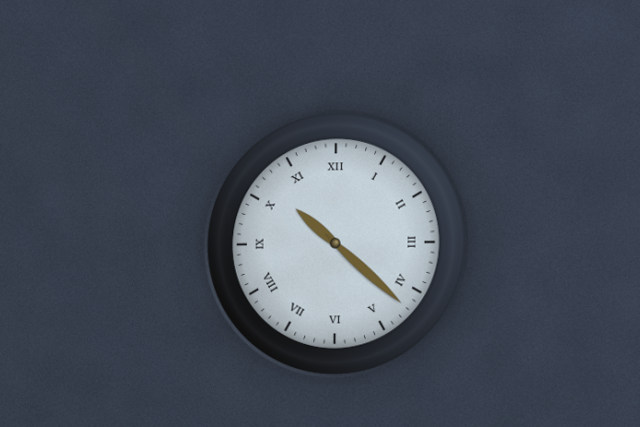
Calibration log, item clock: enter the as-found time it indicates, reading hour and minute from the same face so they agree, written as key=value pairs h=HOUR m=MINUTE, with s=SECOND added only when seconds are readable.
h=10 m=22
